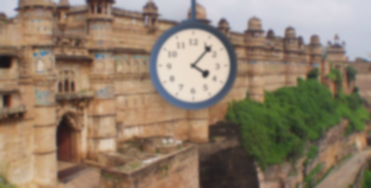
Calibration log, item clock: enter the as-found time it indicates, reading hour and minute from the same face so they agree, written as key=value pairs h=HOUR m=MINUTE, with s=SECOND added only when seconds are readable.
h=4 m=7
